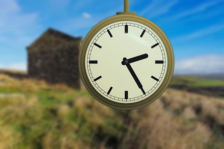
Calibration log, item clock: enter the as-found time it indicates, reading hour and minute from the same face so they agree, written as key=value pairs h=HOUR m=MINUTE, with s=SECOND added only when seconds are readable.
h=2 m=25
